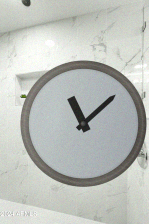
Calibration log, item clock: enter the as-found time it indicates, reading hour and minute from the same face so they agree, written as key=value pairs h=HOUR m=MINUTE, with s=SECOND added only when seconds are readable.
h=11 m=8
